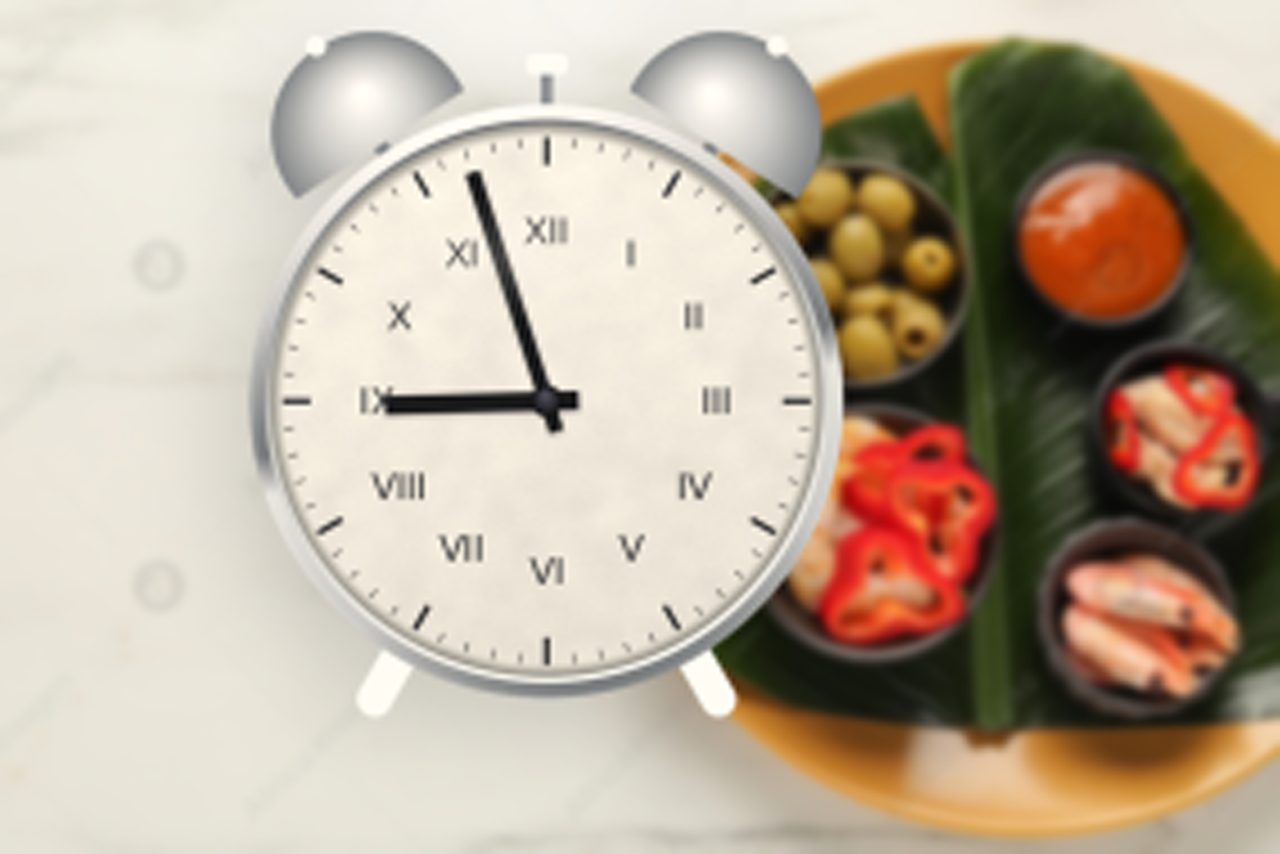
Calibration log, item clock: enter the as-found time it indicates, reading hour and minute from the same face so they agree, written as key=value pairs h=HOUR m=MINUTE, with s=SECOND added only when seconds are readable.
h=8 m=57
